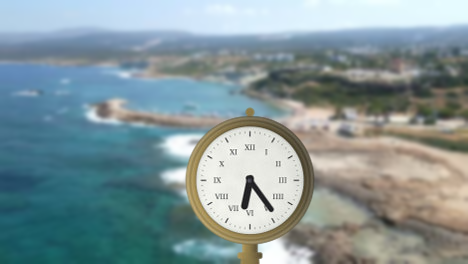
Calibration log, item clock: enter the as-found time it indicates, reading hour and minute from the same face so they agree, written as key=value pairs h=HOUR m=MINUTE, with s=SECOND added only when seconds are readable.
h=6 m=24
